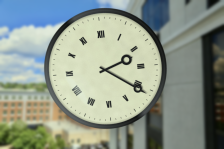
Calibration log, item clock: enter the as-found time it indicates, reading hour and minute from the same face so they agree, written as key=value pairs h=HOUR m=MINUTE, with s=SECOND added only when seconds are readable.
h=2 m=21
